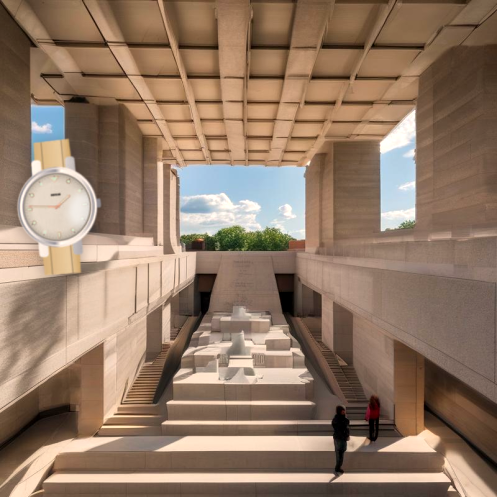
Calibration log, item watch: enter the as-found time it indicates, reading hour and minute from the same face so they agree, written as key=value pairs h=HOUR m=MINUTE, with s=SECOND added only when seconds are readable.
h=1 m=46
